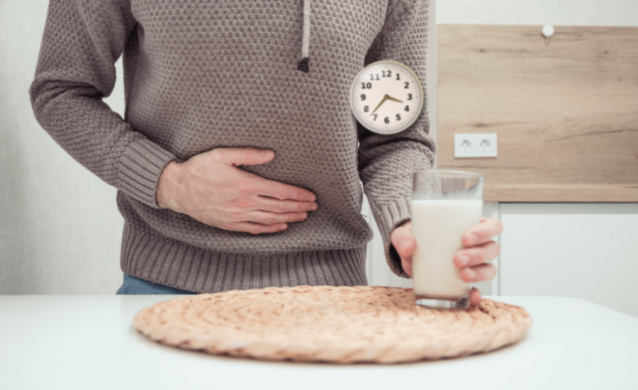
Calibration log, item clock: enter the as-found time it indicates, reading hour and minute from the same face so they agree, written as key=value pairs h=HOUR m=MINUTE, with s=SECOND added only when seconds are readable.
h=3 m=37
